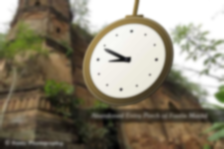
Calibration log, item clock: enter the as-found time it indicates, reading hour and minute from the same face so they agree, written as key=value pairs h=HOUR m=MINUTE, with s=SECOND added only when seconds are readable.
h=8 m=49
